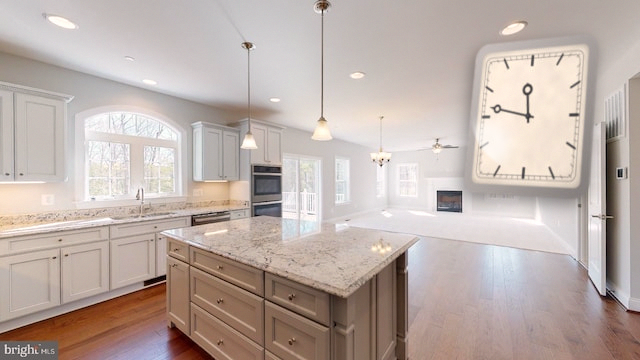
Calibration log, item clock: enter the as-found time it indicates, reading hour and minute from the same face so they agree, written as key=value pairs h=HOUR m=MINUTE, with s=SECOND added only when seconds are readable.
h=11 m=47
